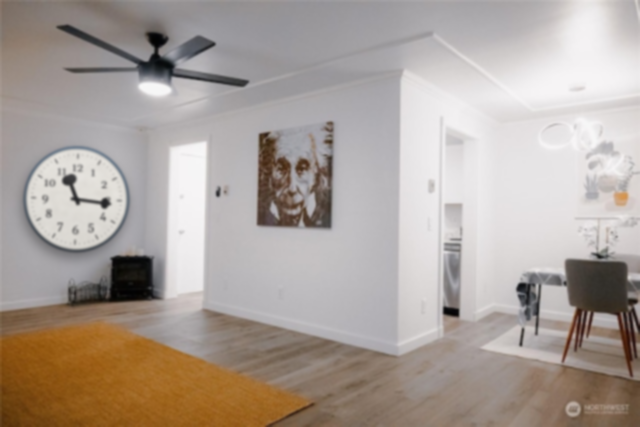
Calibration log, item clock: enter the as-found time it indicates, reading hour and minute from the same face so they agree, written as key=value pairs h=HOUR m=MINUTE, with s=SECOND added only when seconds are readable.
h=11 m=16
